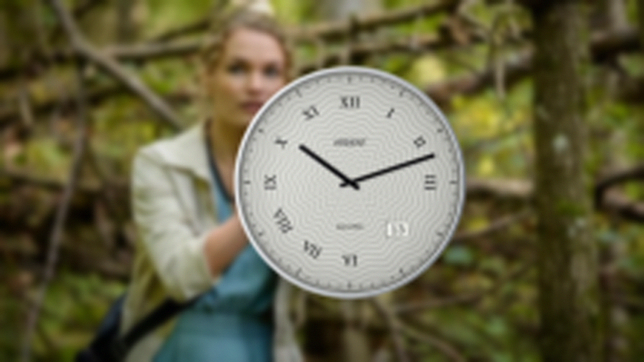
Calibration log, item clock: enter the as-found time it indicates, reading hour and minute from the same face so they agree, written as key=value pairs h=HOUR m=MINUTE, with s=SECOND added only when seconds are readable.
h=10 m=12
